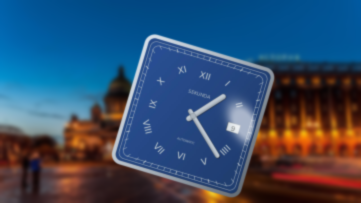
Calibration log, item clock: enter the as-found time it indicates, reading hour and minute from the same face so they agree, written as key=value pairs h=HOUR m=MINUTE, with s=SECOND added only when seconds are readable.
h=1 m=22
